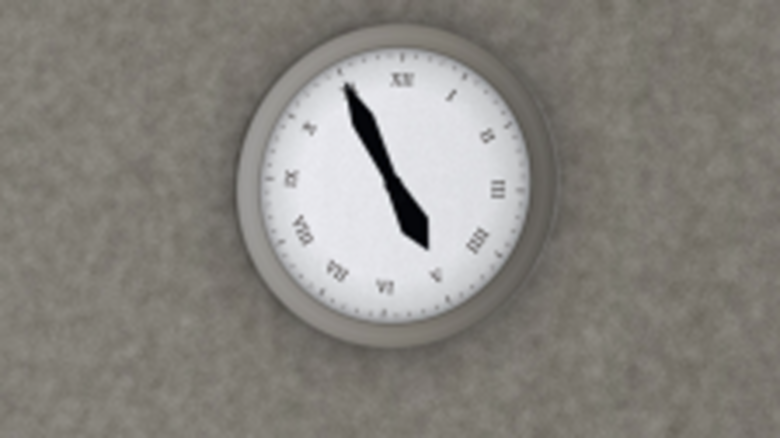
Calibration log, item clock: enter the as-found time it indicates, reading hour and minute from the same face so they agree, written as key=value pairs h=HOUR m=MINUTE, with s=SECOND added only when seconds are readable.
h=4 m=55
